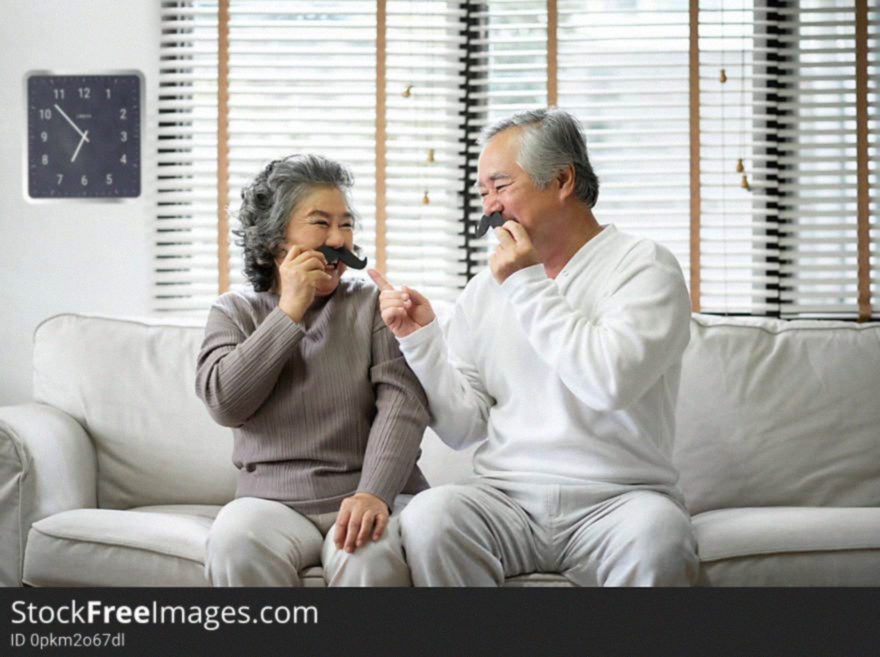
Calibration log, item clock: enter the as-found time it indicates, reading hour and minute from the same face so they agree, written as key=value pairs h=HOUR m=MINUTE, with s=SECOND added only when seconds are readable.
h=6 m=53
